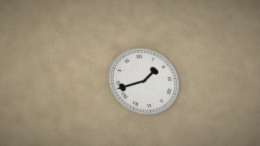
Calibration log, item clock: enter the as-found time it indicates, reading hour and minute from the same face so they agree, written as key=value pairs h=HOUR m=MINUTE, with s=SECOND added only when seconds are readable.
h=1 m=43
